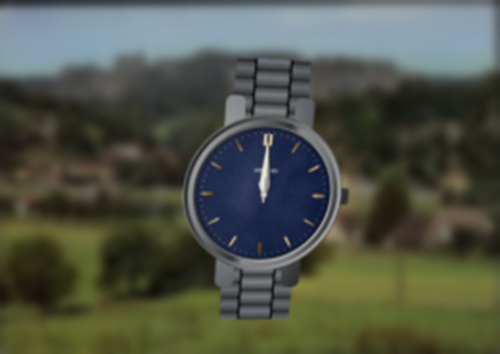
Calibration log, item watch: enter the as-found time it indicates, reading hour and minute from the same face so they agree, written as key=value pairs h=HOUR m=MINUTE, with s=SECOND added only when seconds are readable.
h=12 m=0
